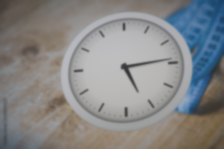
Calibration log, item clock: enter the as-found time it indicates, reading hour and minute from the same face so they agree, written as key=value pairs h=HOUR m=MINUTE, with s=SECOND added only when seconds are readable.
h=5 m=14
